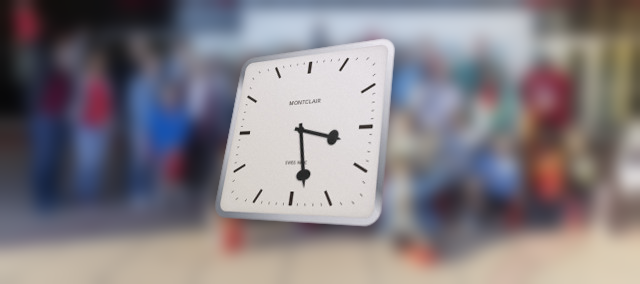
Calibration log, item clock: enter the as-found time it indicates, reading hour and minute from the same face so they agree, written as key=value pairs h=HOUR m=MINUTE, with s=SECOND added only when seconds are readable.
h=3 m=28
